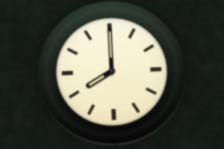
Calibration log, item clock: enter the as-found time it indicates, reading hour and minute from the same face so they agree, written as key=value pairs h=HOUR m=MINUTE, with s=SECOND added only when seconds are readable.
h=8 m=0
